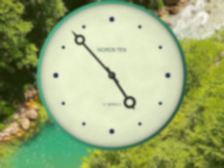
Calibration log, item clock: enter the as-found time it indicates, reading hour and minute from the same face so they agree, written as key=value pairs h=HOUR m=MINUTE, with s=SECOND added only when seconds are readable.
h=4 m=53
